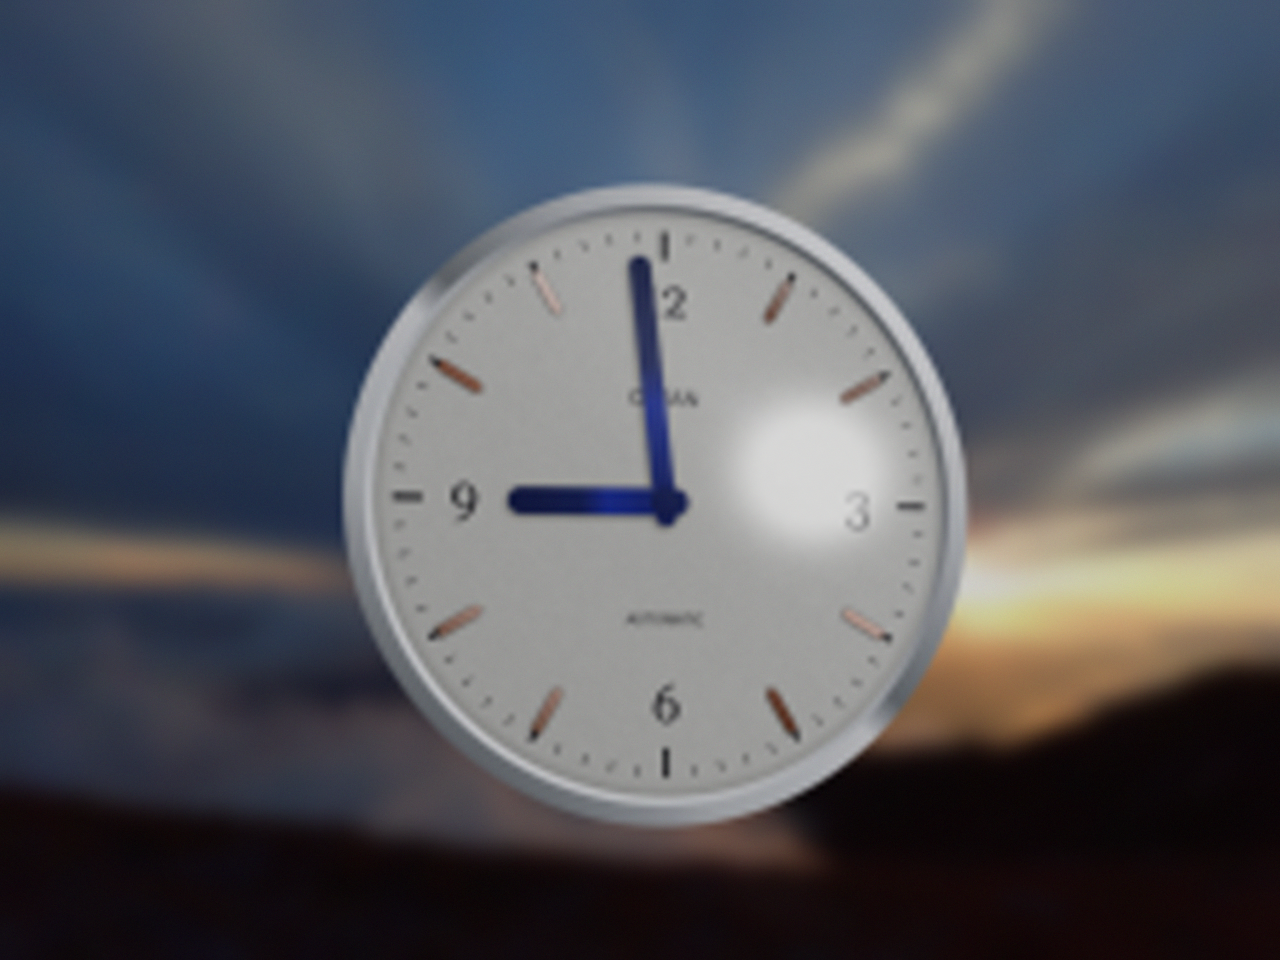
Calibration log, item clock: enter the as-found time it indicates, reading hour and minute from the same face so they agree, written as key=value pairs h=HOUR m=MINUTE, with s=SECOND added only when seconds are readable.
h=8 m=59
